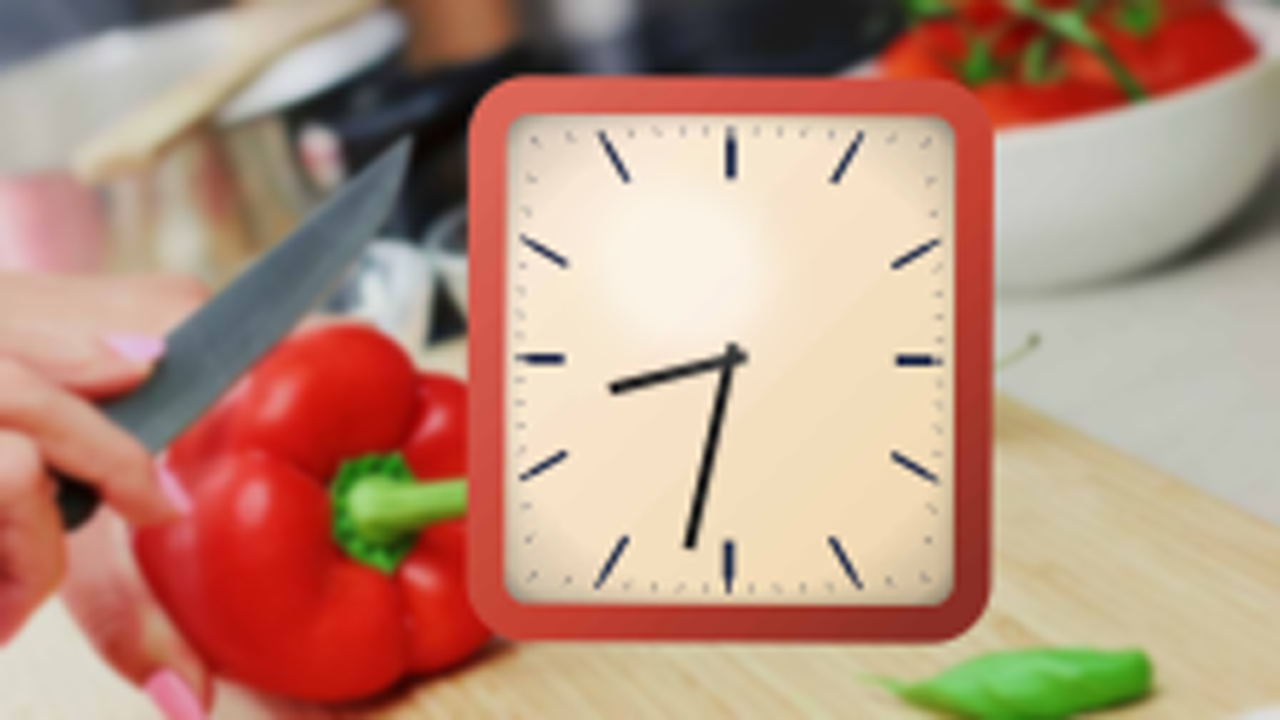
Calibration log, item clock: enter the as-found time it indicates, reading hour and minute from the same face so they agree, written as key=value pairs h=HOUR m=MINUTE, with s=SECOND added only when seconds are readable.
h=8 m=32
